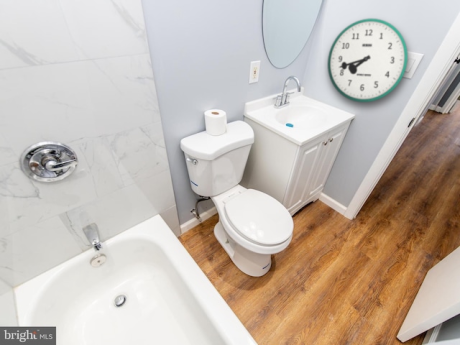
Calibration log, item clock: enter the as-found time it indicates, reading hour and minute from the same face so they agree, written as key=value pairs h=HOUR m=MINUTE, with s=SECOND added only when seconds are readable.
h=7 m=42
